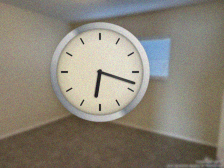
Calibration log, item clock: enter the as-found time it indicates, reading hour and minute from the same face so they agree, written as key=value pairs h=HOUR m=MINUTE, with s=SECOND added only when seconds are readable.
h=6 m=18
